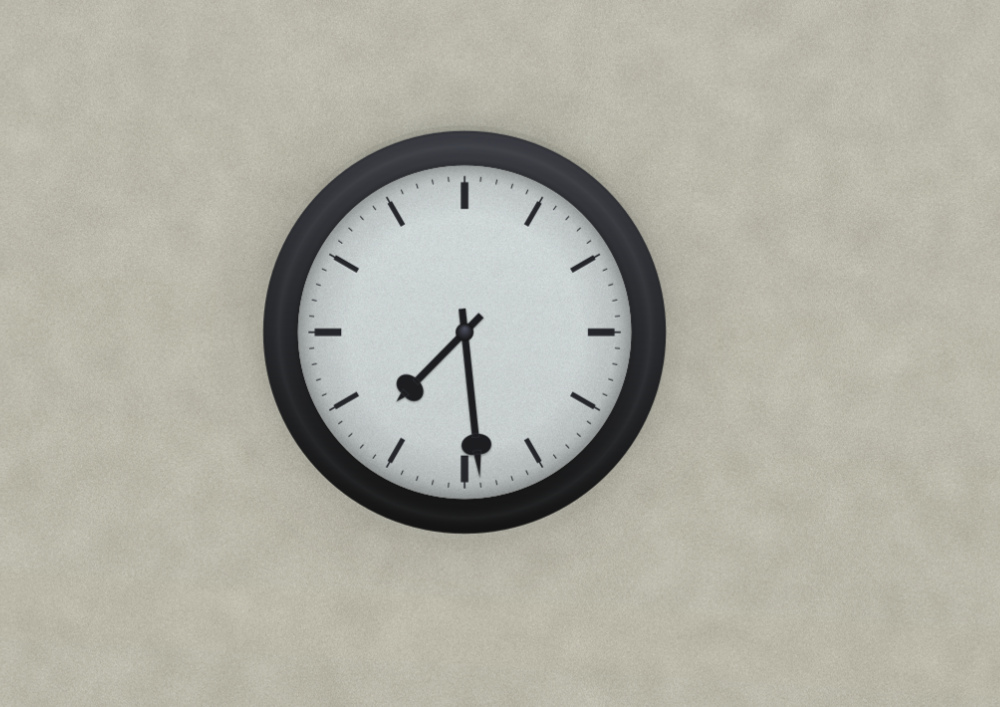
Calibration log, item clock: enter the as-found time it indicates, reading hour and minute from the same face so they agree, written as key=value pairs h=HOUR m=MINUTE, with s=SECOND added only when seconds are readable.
h=7 m=29
